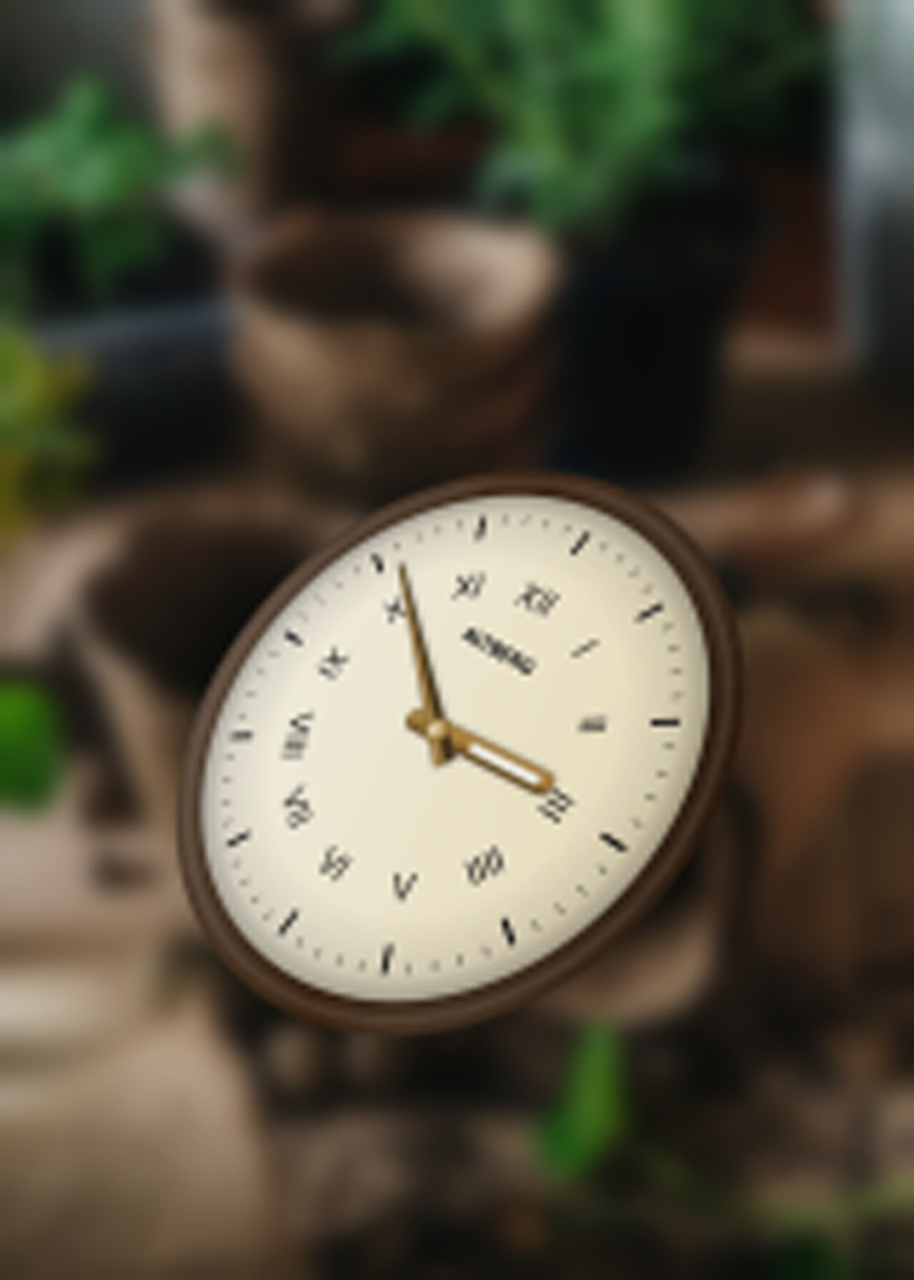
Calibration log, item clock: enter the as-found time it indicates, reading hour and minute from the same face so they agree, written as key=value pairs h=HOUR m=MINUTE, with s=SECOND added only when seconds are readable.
h=2 m=51
